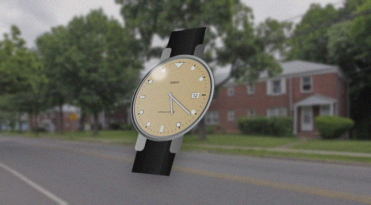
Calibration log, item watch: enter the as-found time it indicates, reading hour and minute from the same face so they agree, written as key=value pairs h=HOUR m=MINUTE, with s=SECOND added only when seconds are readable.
h=5 m=21
